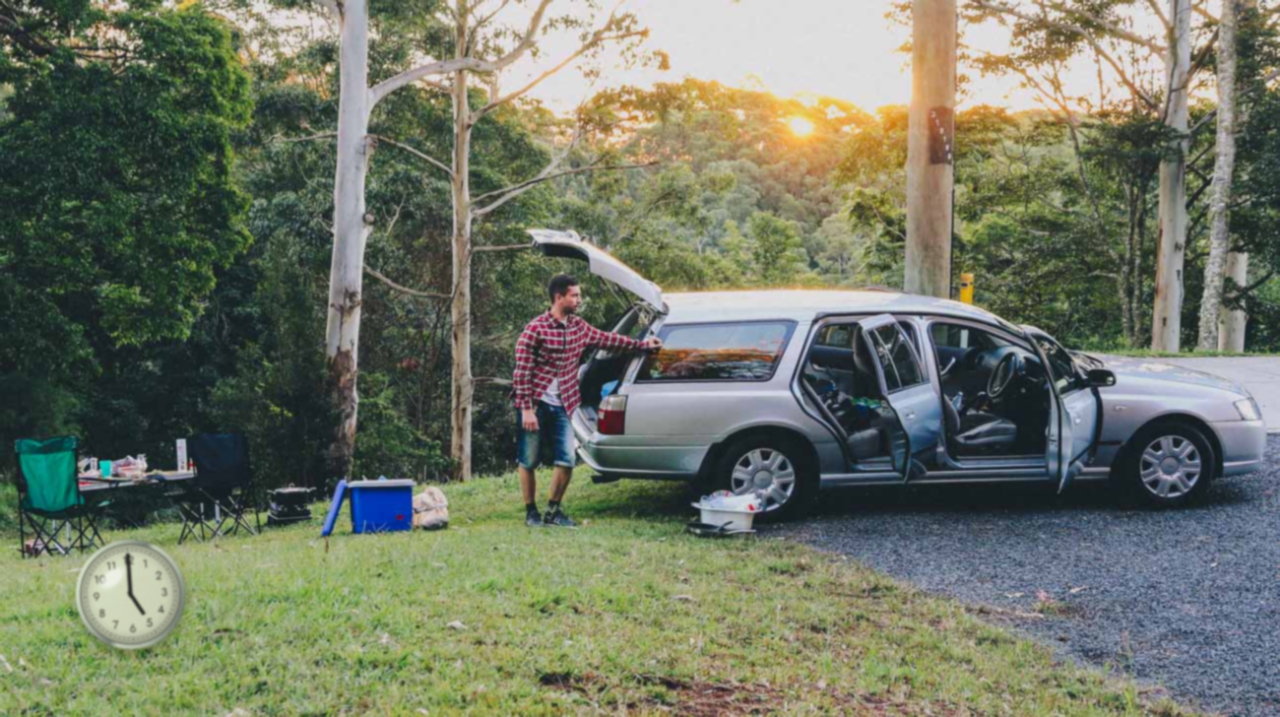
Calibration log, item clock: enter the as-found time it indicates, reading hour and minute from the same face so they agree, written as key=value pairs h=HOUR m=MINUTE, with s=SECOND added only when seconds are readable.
h=5 m=0
